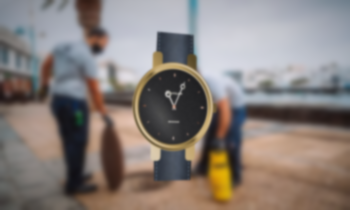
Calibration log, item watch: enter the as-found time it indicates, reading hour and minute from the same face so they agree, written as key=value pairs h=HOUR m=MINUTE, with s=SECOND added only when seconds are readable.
h=11 m=4
